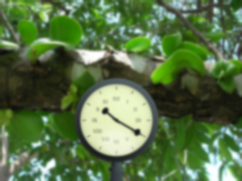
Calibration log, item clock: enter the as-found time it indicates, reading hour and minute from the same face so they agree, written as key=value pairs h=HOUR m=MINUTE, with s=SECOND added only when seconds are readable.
h=10 m=20
